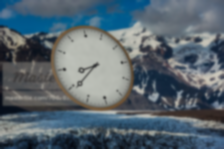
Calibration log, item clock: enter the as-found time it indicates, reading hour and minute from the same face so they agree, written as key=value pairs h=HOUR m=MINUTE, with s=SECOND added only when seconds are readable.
h=8 m=39
